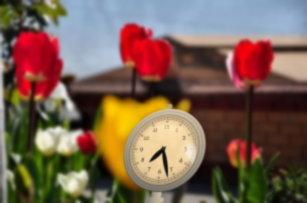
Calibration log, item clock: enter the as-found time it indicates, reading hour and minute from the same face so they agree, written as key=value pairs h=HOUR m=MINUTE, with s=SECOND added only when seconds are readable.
h=7 m=27
